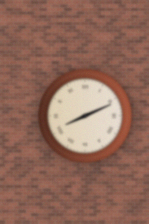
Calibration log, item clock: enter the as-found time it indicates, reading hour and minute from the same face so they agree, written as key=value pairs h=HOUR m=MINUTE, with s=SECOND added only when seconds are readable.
h=8 m=11
